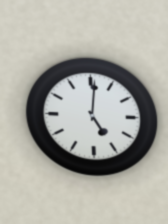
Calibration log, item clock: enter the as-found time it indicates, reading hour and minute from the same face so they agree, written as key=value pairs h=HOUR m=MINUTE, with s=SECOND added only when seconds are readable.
h=5 m=1
